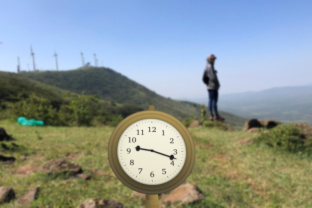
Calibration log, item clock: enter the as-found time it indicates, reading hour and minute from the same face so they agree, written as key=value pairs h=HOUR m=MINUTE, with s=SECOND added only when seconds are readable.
h=9 m=18
